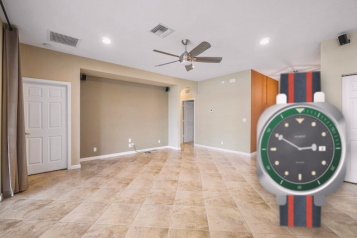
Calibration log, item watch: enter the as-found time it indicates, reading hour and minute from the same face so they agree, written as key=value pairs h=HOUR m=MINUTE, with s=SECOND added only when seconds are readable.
h=2 m=50
